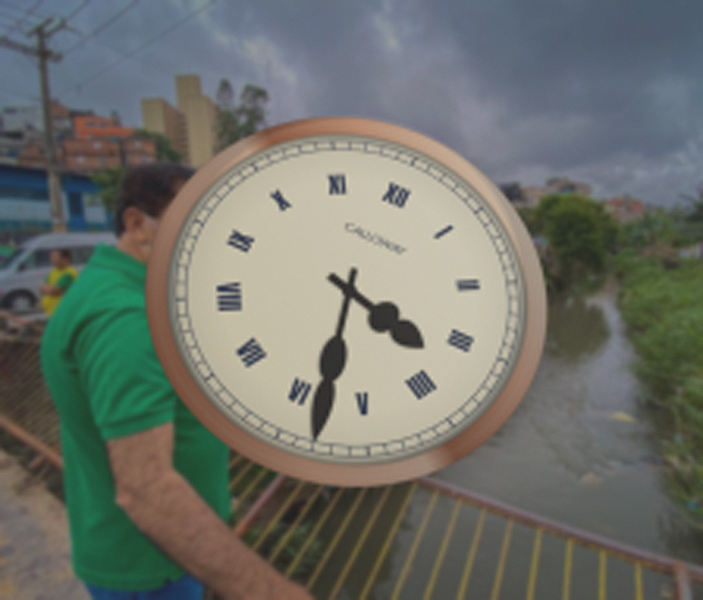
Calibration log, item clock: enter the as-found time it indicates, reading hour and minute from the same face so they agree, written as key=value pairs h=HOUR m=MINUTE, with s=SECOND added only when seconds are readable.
h=3 m=28
